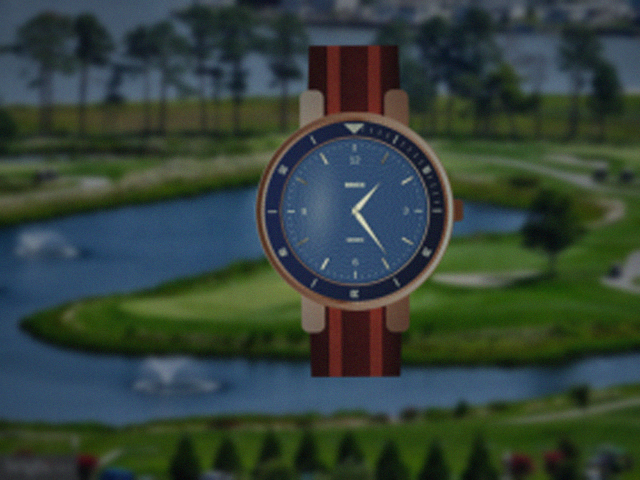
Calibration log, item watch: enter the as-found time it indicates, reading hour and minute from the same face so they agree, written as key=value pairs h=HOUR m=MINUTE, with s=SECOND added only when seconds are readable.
h=1 m=24
